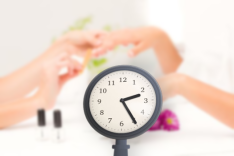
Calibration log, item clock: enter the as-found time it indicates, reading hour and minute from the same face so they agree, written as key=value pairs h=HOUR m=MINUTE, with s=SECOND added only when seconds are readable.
h=2 m=25
